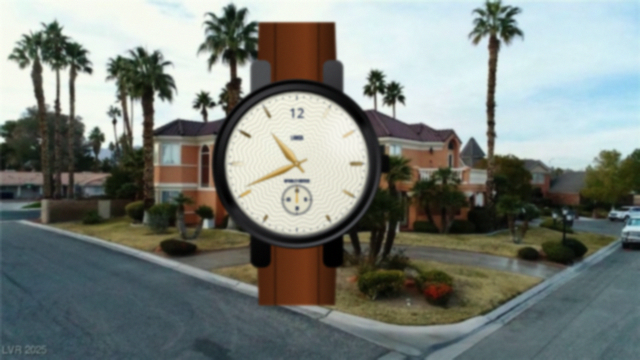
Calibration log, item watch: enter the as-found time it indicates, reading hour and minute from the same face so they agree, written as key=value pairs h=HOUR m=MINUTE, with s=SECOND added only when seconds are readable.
h=10 m=41
